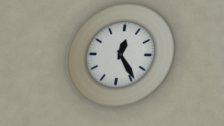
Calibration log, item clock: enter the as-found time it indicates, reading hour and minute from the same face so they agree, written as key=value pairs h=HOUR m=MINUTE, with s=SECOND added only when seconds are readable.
h=12 m=24
